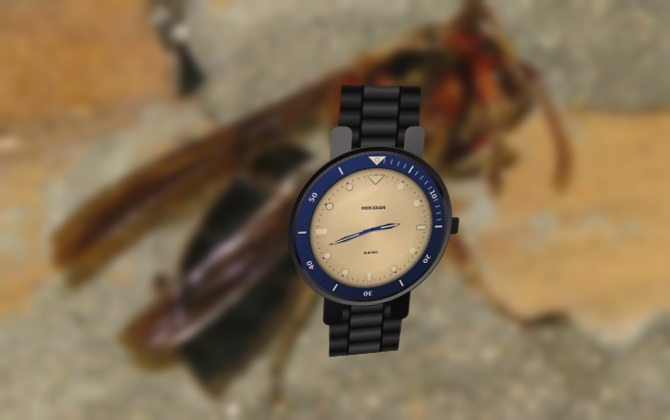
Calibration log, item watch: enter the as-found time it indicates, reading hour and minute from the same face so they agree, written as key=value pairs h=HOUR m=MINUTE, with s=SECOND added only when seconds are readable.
h=2 m=42
